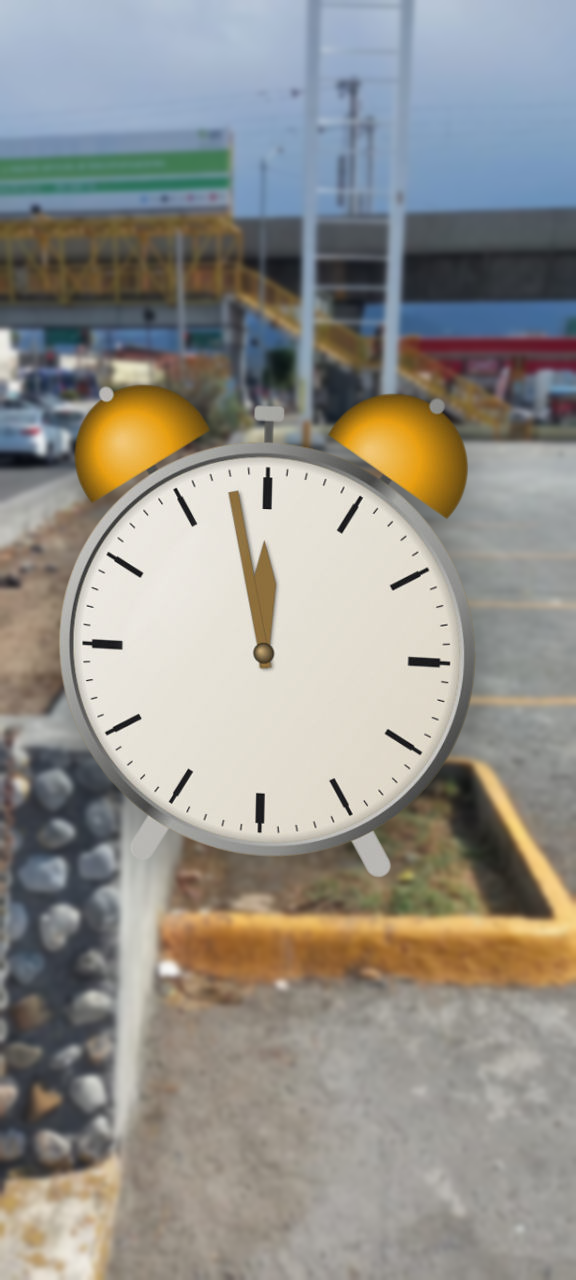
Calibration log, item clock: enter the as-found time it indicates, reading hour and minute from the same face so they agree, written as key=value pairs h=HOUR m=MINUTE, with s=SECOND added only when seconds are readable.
h=11 m=58
